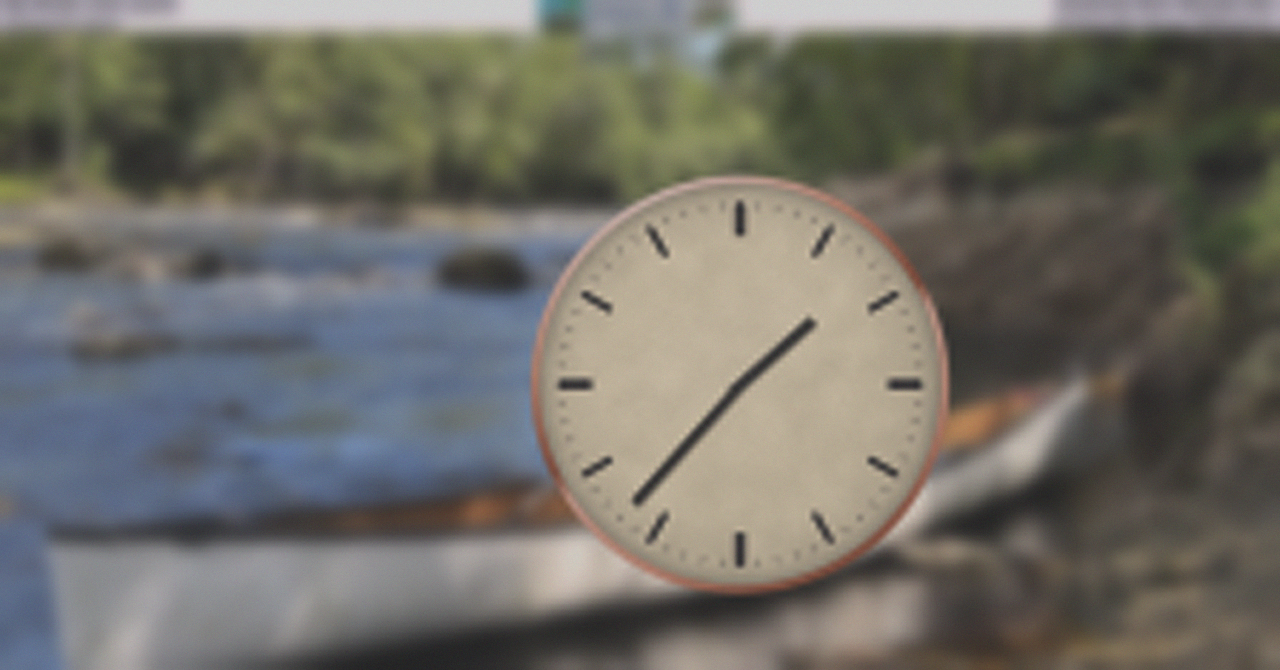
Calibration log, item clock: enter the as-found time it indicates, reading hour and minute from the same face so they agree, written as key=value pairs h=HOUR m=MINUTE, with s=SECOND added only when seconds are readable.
h=1 m=37
